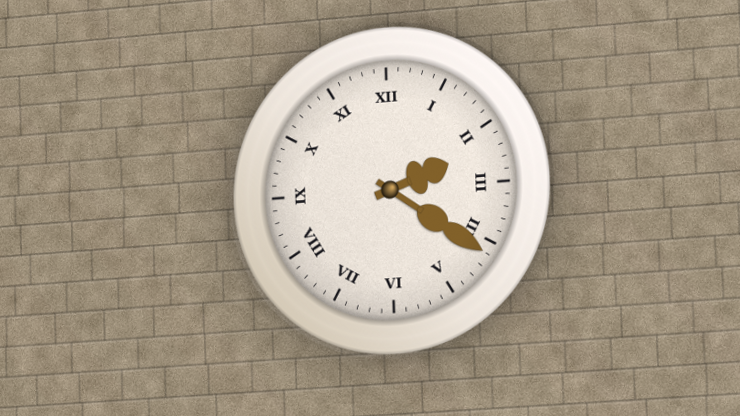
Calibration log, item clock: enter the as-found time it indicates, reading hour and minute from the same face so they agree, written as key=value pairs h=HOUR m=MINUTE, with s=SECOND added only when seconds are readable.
h=2 m=21
